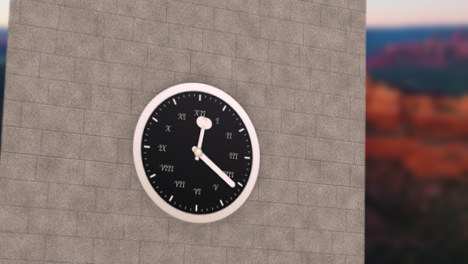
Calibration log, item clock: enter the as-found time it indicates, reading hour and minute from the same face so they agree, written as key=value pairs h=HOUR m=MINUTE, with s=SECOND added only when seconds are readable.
h=12 m=21
